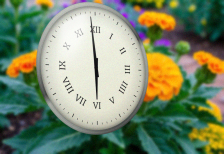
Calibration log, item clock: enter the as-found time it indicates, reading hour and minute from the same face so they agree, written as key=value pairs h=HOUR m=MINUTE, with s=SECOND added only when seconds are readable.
h=5 m=59
